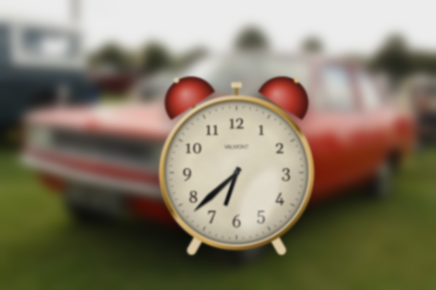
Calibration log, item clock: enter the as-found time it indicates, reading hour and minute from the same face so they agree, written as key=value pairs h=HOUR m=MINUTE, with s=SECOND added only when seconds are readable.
h=6 m=38
